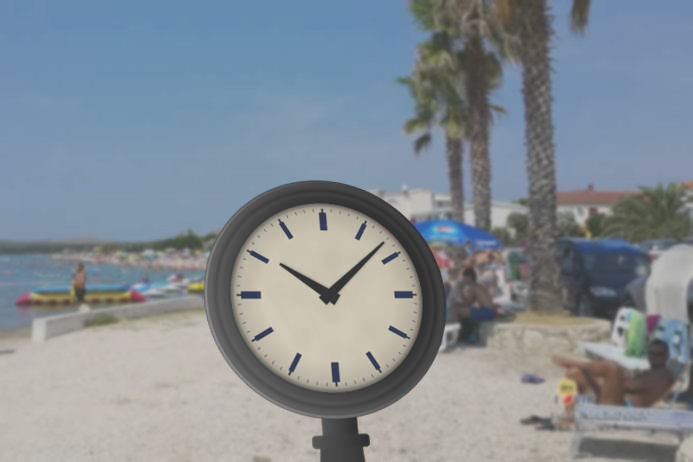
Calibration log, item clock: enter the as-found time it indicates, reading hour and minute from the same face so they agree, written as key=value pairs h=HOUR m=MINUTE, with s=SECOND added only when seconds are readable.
h=10 m=8
